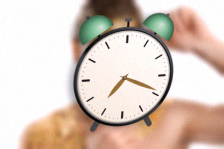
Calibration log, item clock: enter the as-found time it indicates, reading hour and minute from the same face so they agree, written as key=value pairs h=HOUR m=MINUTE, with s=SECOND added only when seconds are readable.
h=7 m=19
